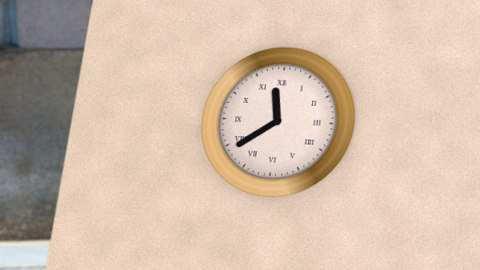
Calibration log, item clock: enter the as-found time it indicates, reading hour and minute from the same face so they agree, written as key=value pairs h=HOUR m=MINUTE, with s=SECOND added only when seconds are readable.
h=11 m=39
